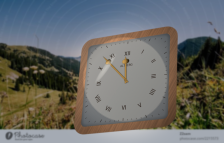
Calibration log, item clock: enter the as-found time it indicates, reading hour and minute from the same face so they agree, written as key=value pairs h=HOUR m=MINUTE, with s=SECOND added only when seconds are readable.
h=11 m=53
